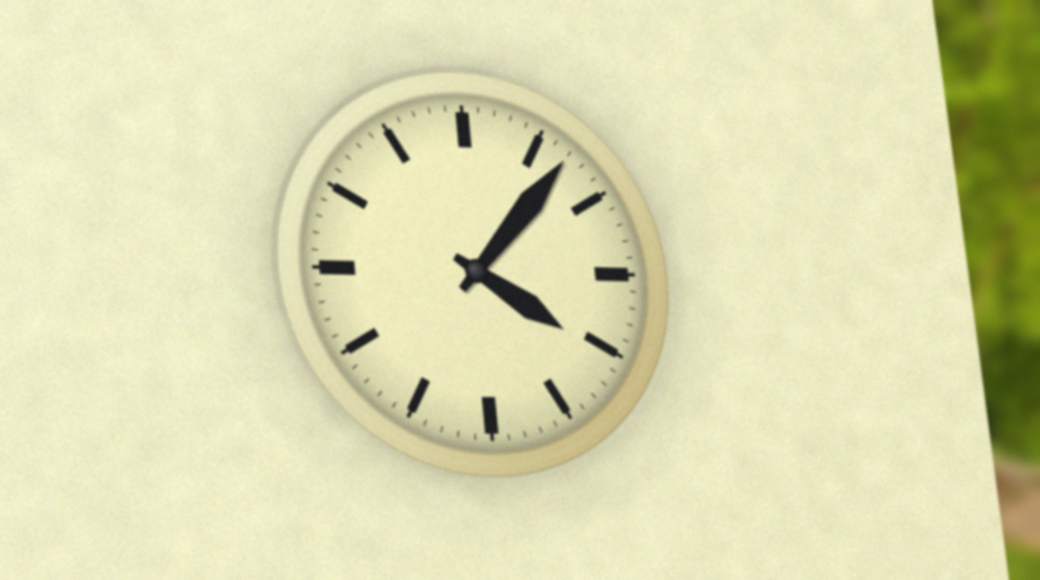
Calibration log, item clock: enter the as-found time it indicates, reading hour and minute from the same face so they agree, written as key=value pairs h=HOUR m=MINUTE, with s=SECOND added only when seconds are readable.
h=4 m=7
